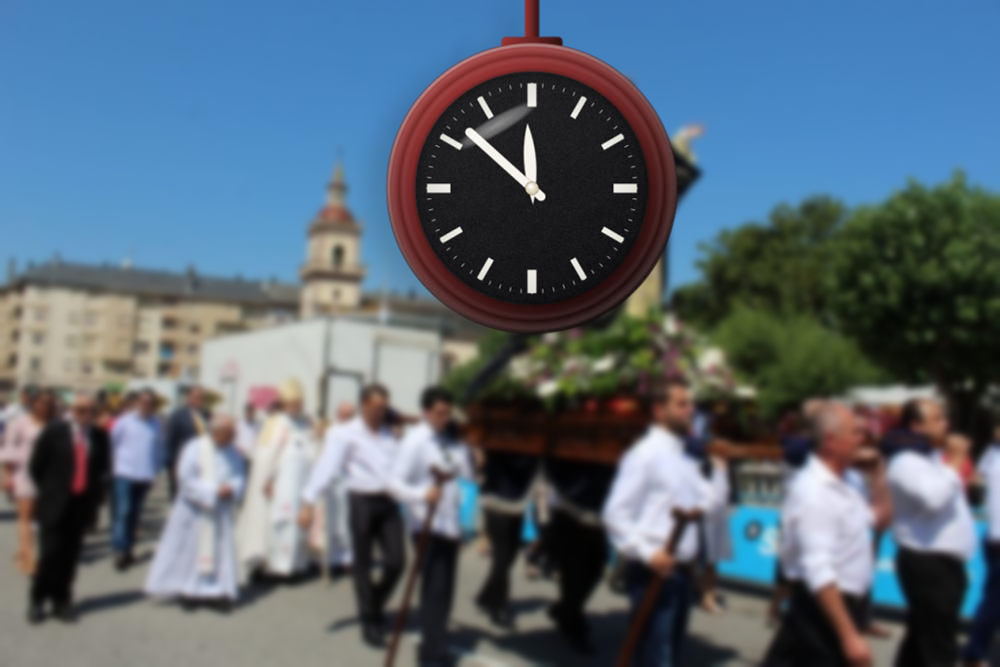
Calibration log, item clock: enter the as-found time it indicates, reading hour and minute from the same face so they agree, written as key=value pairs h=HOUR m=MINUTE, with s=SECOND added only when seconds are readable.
h=11 m=52
